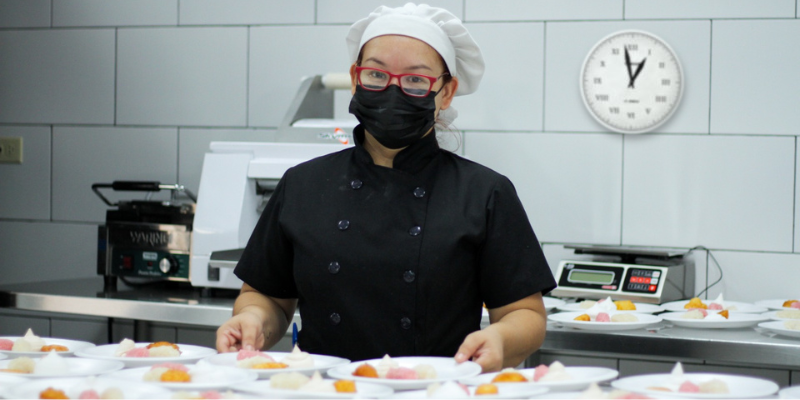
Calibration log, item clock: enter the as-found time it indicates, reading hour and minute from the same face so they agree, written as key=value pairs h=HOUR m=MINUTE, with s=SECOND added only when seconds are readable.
h=12 m=58
